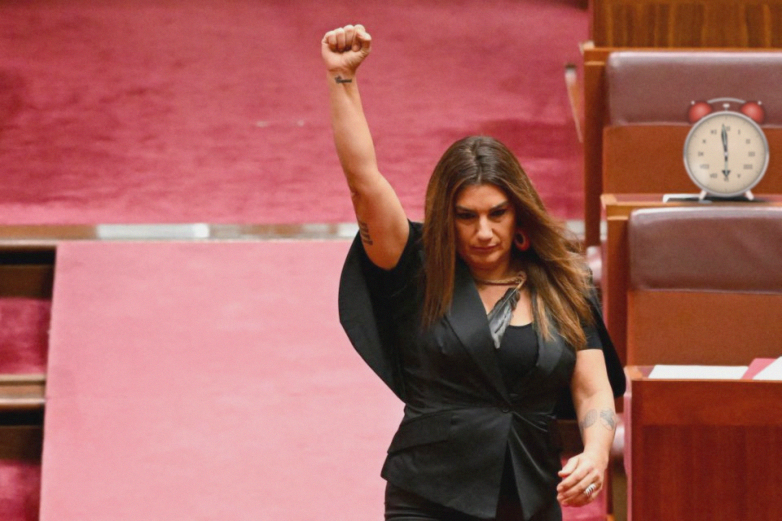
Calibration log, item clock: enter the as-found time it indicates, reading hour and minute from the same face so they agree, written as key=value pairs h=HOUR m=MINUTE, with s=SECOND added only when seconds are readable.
h=5 m=59
